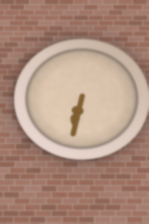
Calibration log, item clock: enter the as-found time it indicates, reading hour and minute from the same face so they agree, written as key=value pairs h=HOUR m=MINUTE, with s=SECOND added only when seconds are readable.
h=6 m=32
